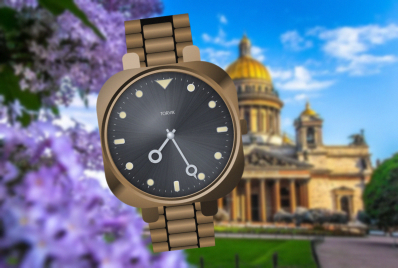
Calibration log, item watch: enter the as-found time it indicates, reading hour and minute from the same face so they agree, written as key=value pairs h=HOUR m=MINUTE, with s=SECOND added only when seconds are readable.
h=7 m=26
